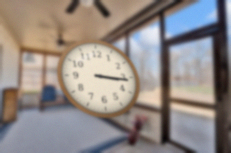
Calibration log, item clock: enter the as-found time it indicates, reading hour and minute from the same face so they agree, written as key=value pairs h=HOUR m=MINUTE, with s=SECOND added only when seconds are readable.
h=3 m=16
